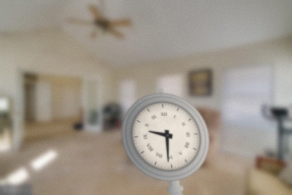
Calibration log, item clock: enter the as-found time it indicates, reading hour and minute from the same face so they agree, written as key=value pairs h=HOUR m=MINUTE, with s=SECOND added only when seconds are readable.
h=9 m=31
